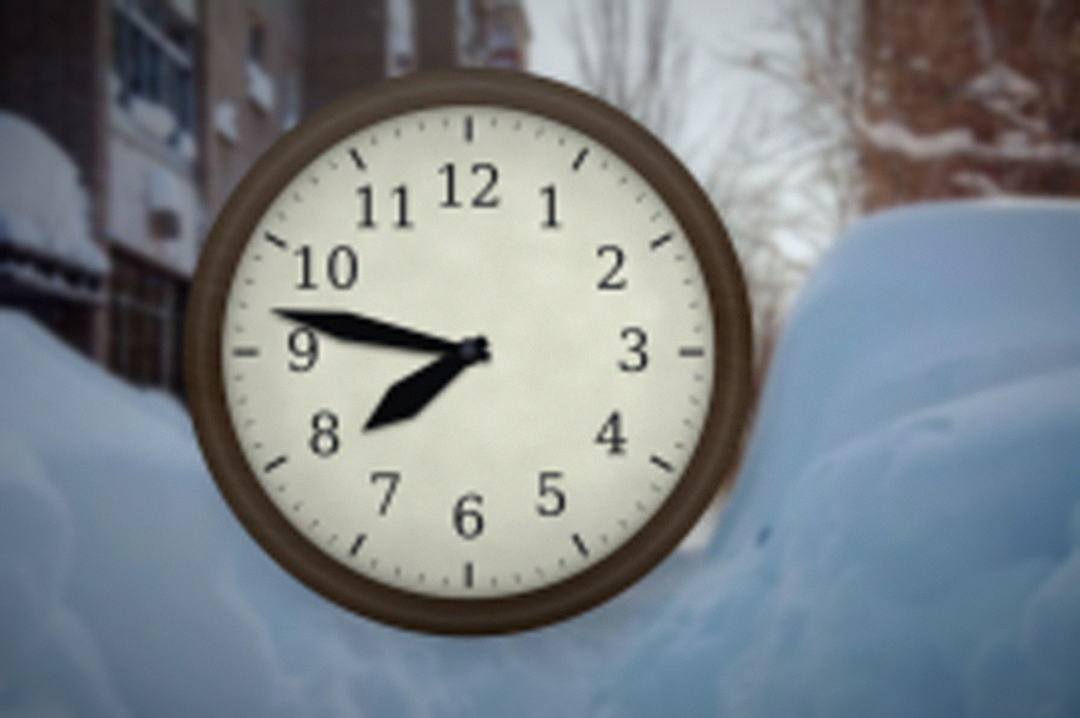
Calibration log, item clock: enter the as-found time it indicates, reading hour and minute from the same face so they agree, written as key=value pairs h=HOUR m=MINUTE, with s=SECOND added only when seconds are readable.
h=7 m=47
